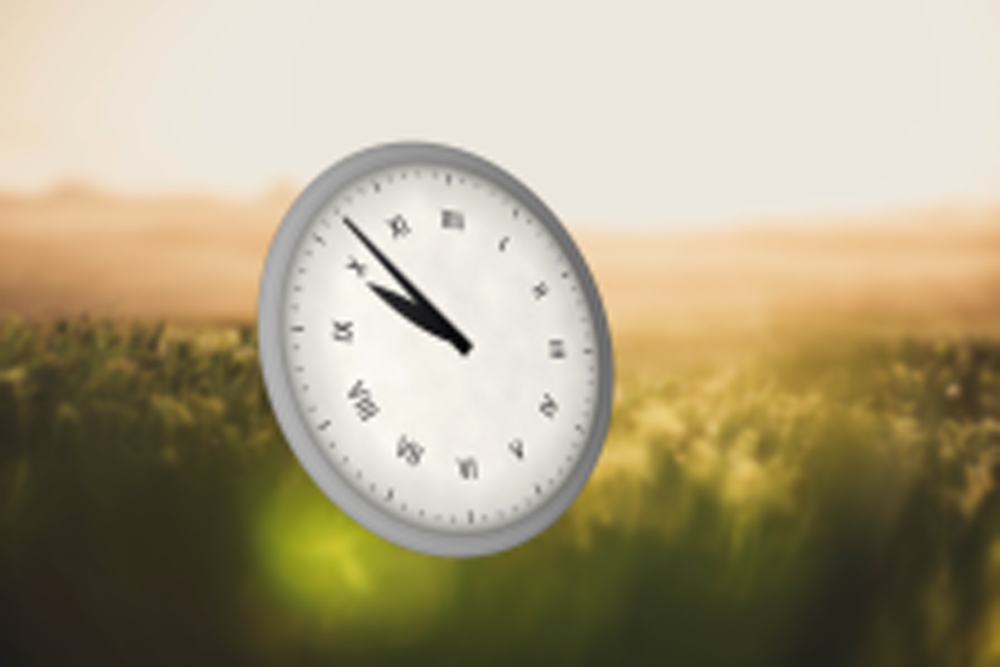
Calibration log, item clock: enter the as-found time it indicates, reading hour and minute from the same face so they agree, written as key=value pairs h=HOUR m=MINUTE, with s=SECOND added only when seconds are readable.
h=9 m=52
